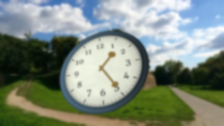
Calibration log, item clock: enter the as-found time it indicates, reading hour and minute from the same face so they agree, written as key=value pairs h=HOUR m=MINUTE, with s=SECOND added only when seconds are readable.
h=1 m=25
